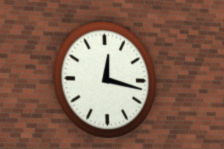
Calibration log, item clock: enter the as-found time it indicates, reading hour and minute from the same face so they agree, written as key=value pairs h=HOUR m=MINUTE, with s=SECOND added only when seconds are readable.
h=12 m=17
